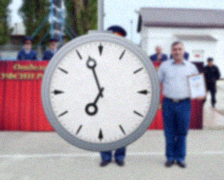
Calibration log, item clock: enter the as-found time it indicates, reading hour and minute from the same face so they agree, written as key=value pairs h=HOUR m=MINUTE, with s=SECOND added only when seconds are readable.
h=6 m=57
